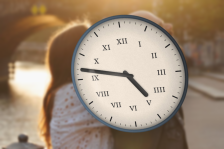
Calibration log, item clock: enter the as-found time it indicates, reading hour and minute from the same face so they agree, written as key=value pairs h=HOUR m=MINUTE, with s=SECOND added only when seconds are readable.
h=4 m=47
